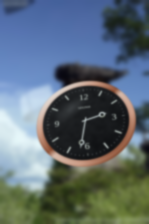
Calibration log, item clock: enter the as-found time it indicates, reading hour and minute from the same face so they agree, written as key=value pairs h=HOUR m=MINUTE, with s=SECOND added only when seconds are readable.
h=2 m=32
